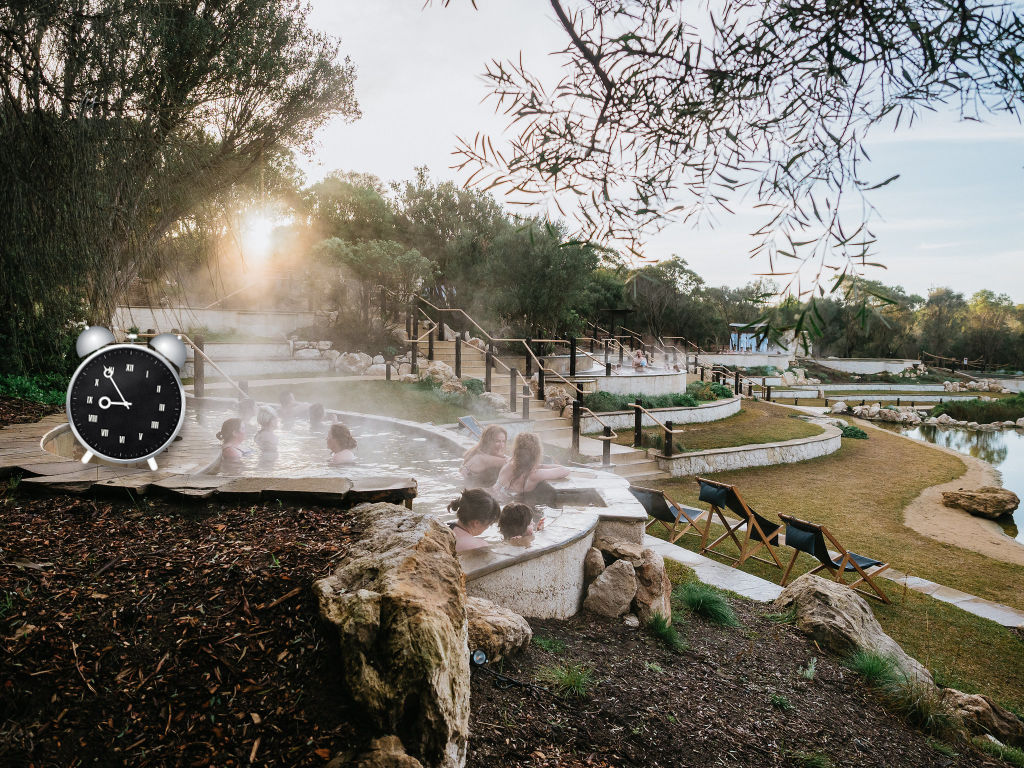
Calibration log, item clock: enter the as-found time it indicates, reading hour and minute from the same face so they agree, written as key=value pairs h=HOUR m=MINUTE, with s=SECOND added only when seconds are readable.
h=8 m=54
